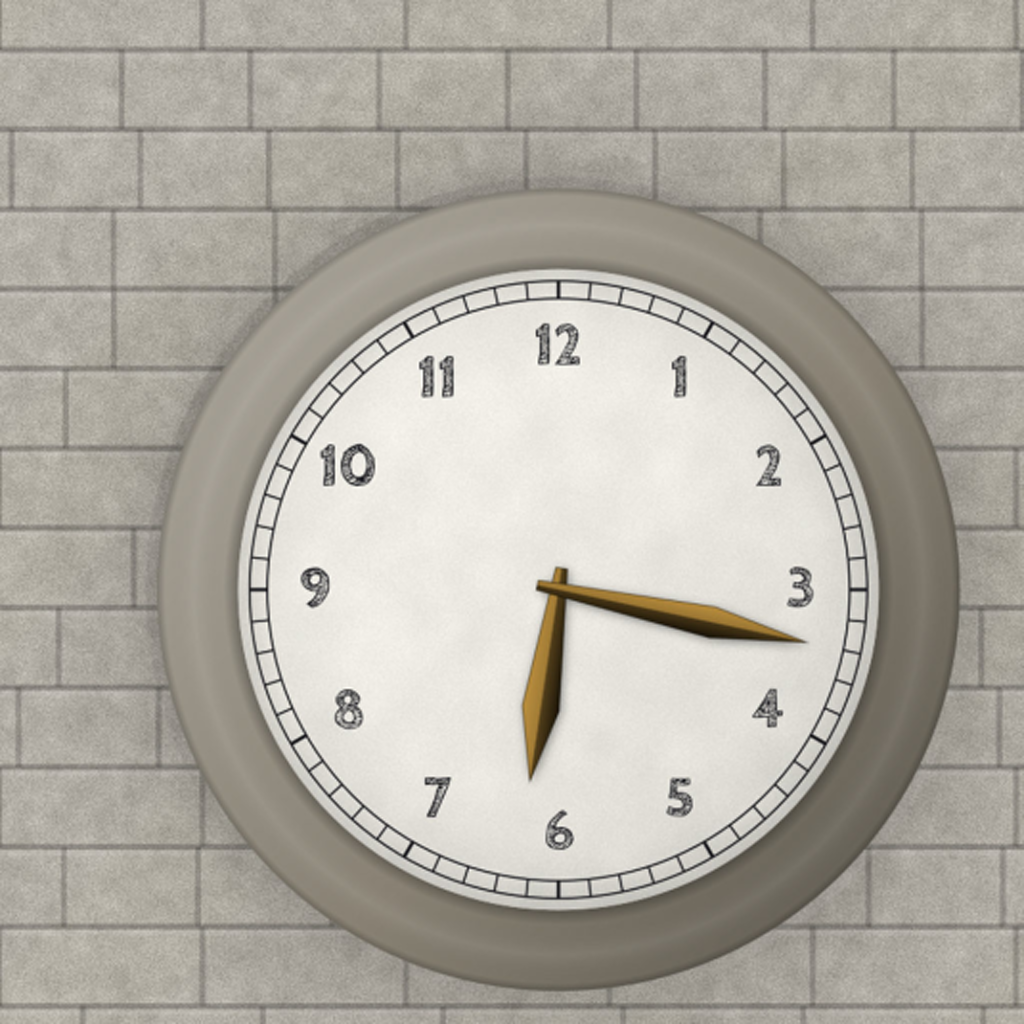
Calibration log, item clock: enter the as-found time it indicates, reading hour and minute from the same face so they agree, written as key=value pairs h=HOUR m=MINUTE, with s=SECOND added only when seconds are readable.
h=6 m=17
